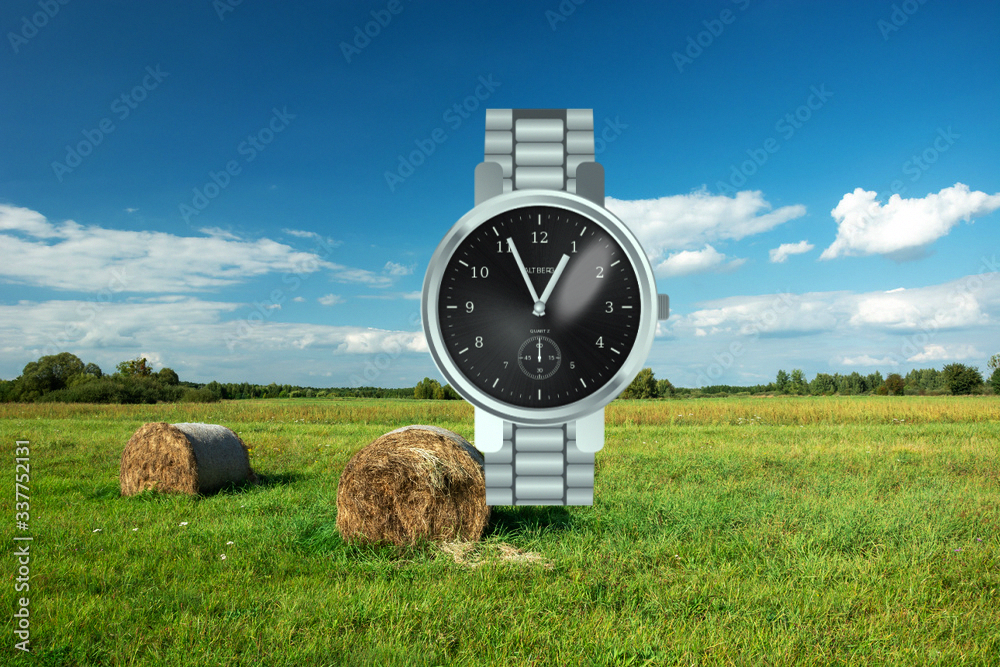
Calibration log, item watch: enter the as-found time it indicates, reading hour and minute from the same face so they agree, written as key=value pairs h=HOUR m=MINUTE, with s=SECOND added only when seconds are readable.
h=12 m=56
